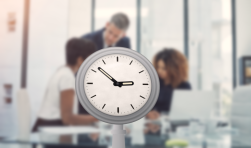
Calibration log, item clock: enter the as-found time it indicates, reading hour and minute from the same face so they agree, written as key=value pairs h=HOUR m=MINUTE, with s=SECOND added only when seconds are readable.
h=2 m=52
